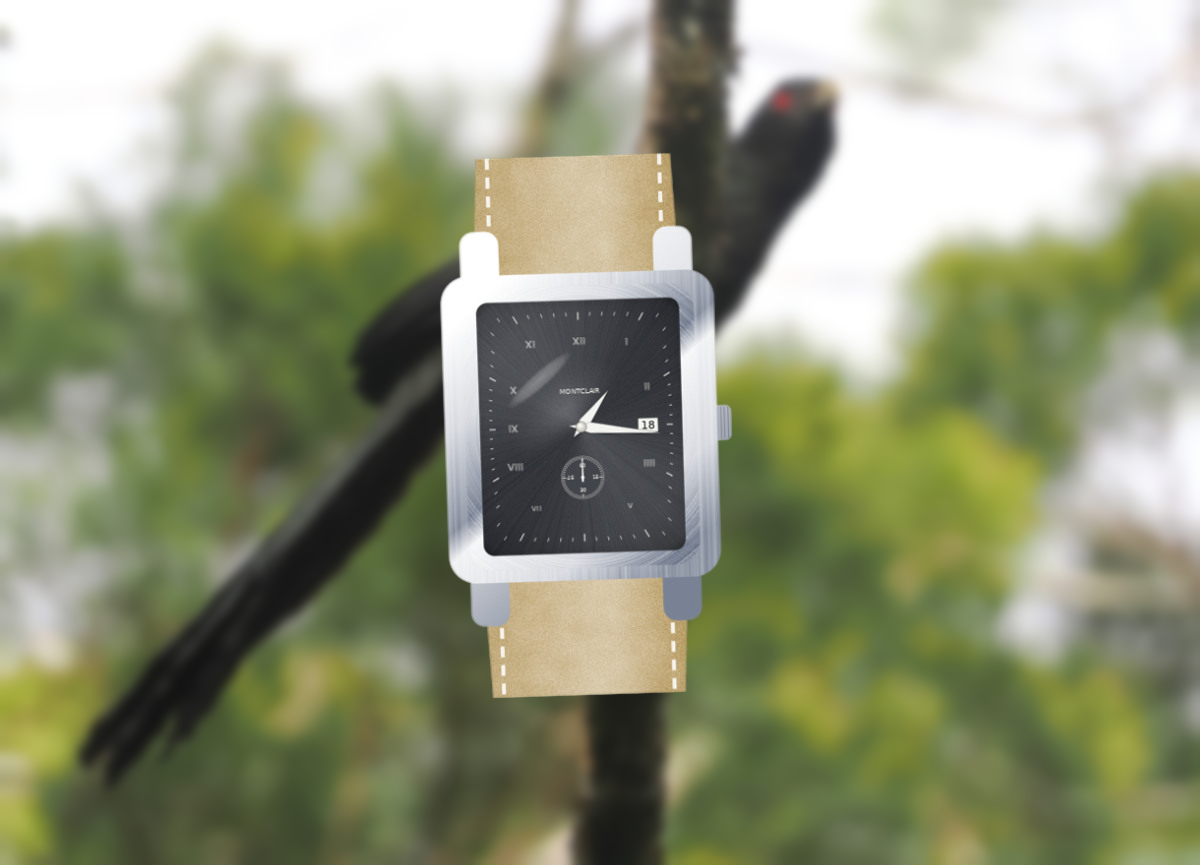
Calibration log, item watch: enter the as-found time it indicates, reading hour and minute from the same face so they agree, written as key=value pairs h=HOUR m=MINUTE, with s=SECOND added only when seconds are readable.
h=1 m=16
